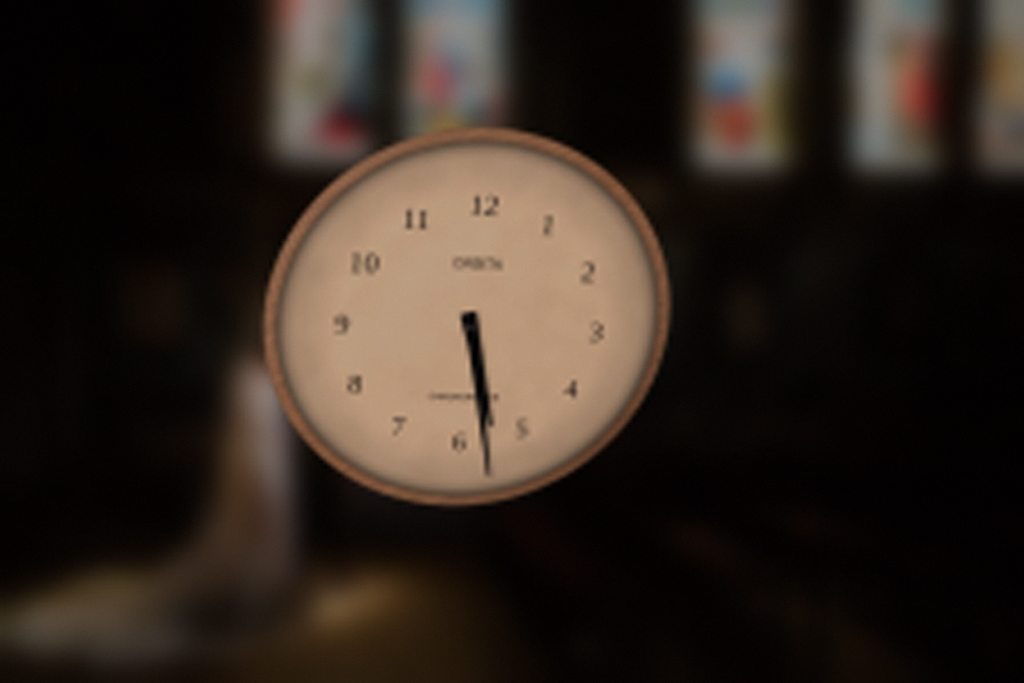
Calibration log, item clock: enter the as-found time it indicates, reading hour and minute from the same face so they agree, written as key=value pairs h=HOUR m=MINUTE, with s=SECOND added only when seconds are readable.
h=5 m=28
